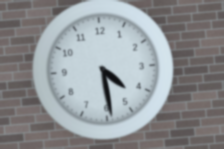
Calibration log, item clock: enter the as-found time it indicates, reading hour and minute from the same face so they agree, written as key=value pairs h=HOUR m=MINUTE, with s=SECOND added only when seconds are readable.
h=4 m=29
